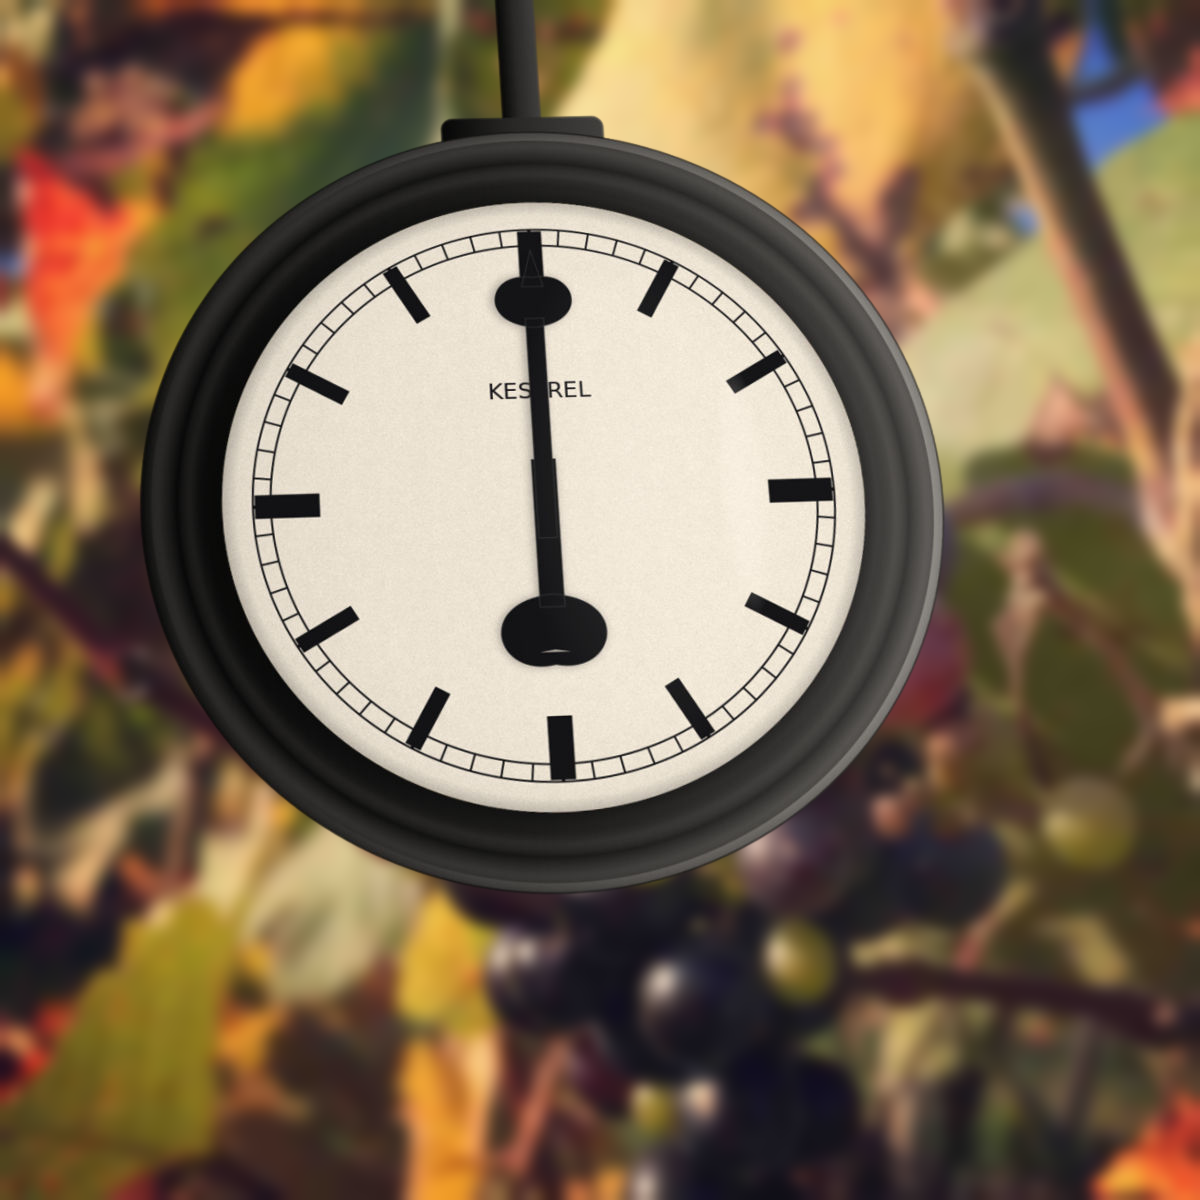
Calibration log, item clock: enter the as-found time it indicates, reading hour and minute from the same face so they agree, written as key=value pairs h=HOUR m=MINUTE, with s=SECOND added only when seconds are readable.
h=6 m=0
